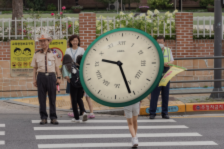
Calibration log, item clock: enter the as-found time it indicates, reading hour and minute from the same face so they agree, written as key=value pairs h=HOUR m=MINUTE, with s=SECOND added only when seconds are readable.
h=9 m=26
